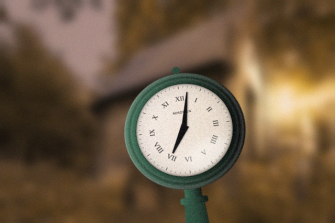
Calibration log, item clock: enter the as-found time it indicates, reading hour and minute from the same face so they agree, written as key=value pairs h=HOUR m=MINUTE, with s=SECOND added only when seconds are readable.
h=7 m=2
